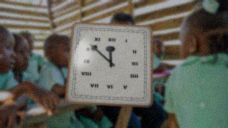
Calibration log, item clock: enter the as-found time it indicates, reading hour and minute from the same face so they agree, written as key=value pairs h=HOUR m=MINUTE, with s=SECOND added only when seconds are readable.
h=11 m=52
